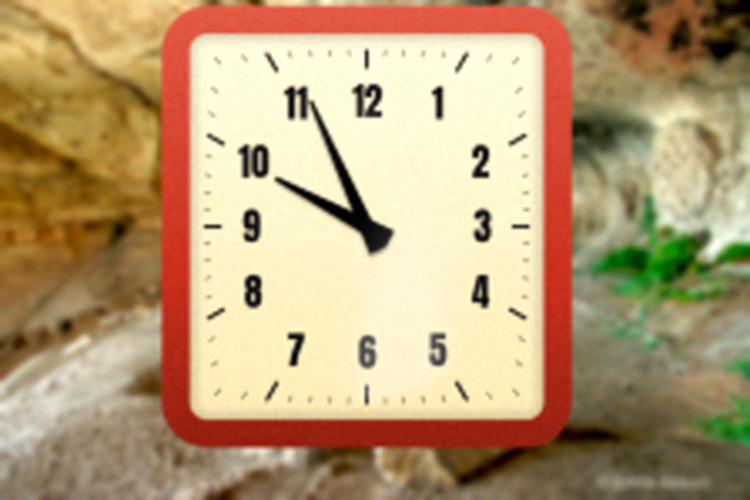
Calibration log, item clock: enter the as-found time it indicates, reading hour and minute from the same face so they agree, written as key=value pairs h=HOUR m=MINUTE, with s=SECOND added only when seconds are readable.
h=9 m=56
